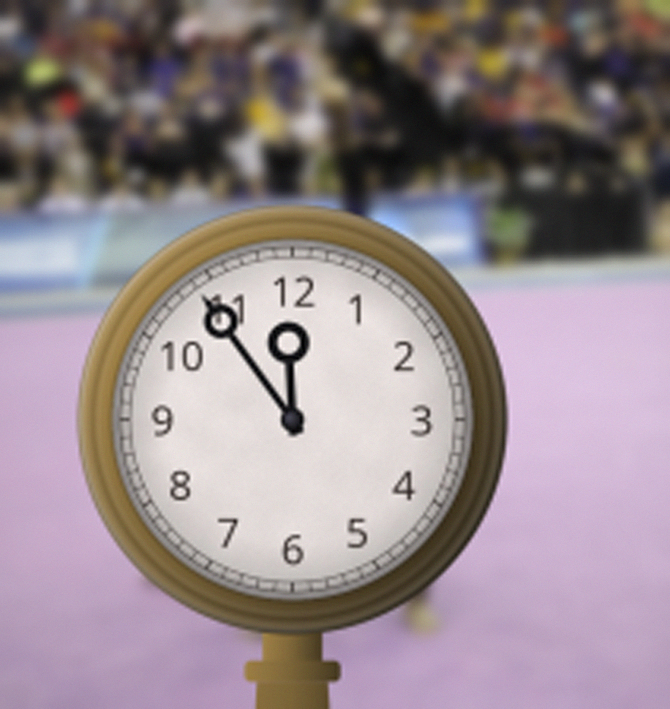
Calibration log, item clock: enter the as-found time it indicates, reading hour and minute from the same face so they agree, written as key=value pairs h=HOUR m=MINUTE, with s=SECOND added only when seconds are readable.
h=11 m=54
